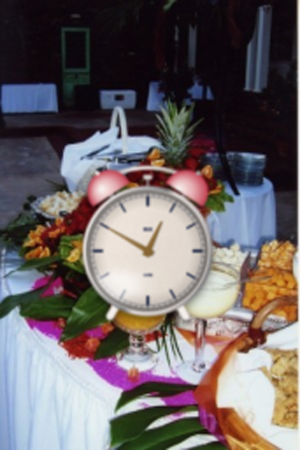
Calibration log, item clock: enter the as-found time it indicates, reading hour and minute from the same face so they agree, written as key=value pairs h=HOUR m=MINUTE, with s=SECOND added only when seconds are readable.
h=12 m=50
